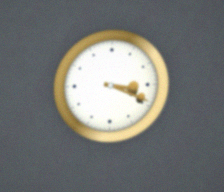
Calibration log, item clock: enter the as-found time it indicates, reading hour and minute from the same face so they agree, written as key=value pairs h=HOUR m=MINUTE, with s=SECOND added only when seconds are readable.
h=3 m=19
